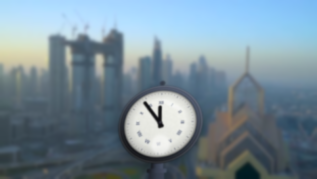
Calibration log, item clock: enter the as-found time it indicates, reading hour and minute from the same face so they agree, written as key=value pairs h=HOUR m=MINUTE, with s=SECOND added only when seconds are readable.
h=11 m=54
